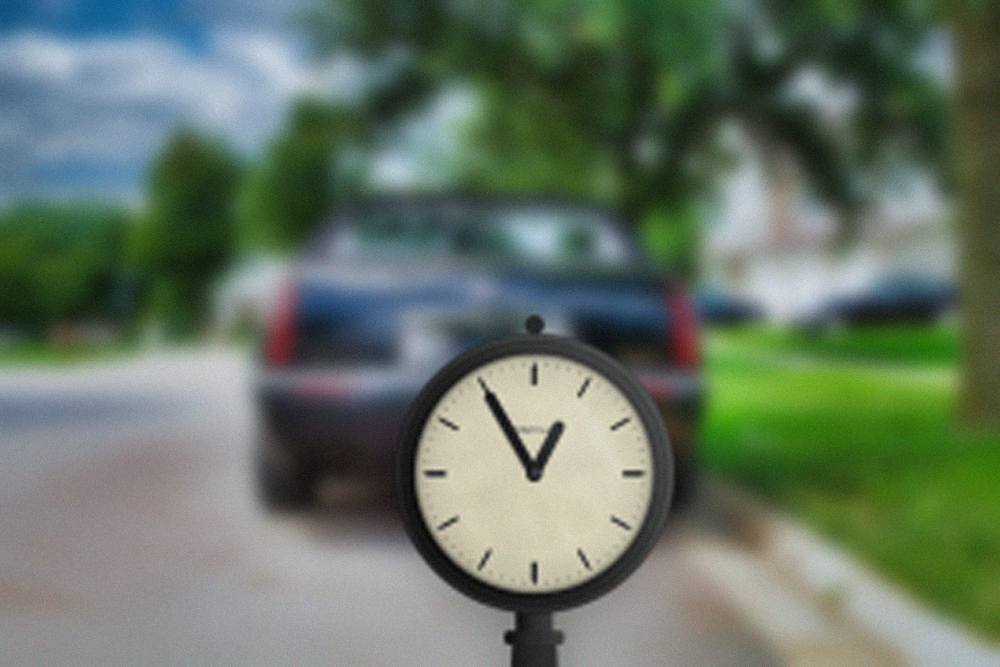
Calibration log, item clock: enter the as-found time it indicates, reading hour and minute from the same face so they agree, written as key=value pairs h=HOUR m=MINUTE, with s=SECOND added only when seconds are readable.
h=12 m=55
